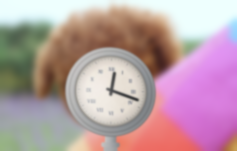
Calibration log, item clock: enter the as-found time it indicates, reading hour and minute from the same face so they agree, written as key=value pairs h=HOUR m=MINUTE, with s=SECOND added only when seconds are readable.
h=12 m=18
